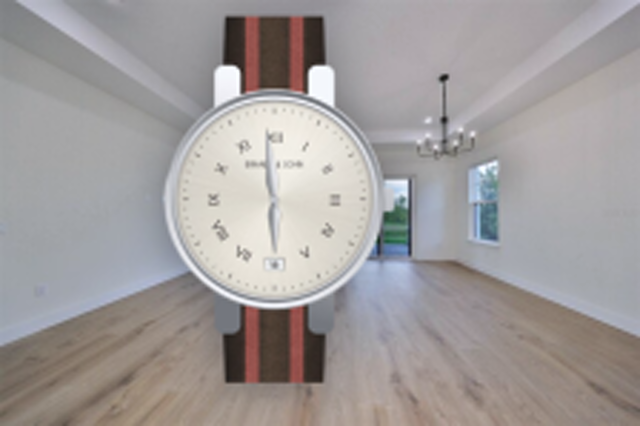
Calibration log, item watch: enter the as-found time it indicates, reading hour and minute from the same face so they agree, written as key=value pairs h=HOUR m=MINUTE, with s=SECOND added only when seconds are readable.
h=5 m=59
